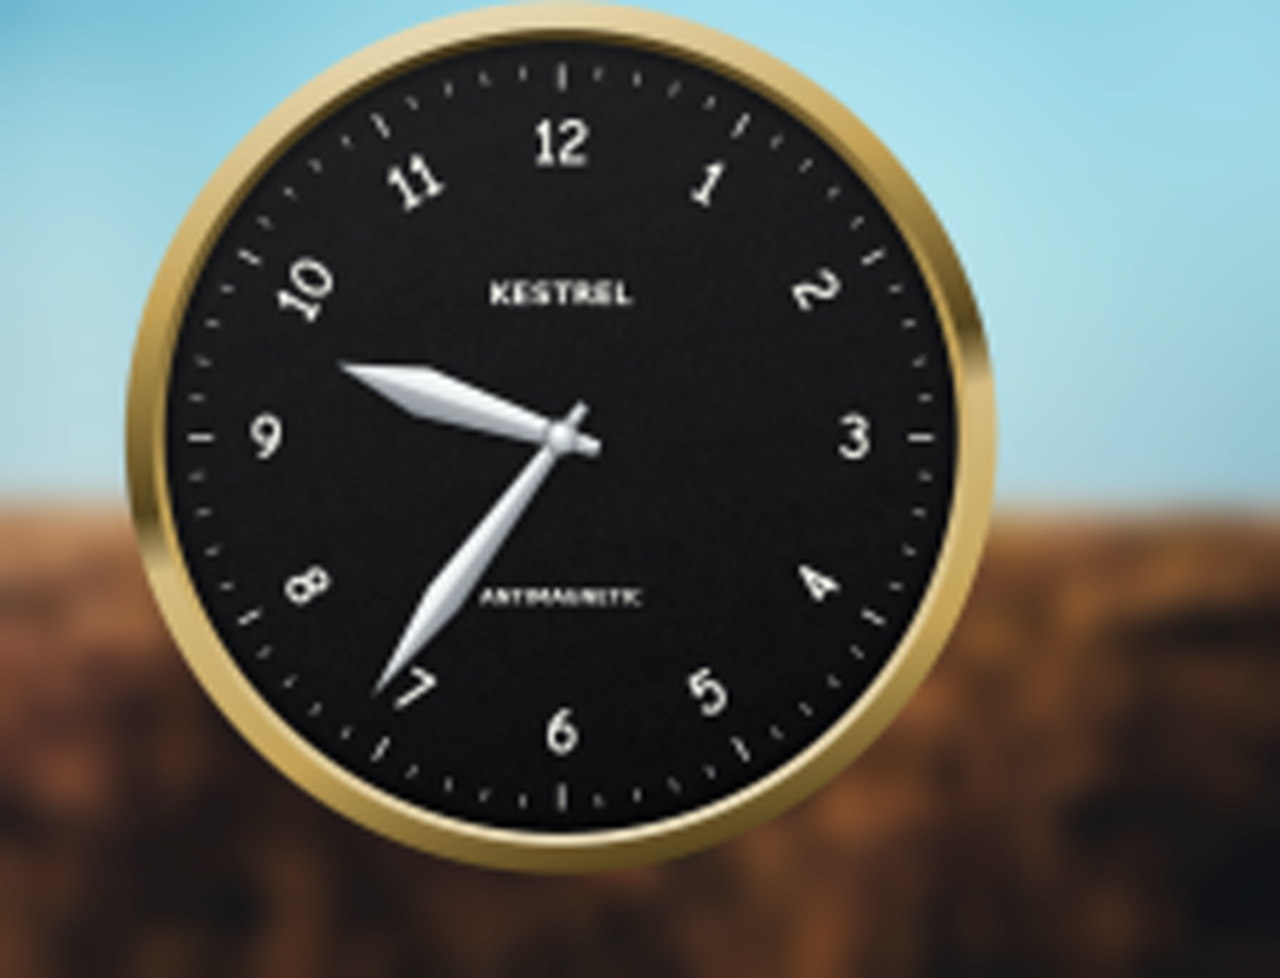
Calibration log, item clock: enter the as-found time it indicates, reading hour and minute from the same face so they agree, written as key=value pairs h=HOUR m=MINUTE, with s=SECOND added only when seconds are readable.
h=9 m=36
